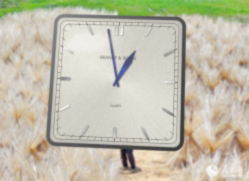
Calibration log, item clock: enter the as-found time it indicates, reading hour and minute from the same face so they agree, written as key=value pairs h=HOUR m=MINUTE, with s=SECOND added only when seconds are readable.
h=12 m=58
